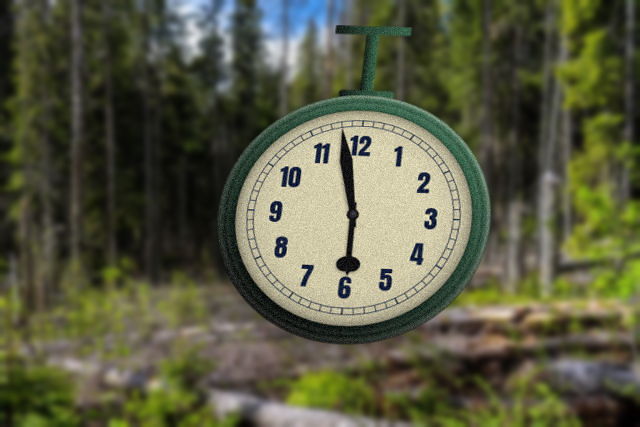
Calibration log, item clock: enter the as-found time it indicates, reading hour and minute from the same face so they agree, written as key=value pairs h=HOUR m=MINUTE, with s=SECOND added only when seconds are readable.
h=5 m=58
